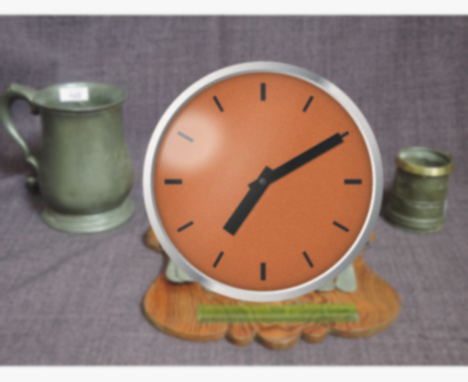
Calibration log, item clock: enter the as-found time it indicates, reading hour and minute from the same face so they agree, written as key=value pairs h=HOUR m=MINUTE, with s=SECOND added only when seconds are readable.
h=7 m=10
